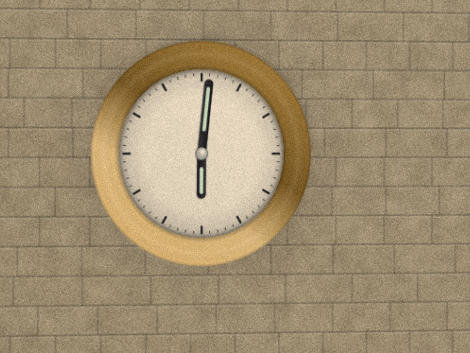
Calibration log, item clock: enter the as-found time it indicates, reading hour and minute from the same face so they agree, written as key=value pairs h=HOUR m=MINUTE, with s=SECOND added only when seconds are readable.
h=6 m=1
